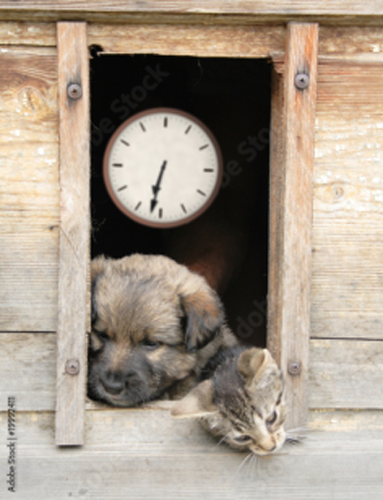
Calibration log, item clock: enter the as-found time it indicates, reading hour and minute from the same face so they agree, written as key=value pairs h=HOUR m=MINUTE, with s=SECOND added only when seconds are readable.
h=6 m=32
